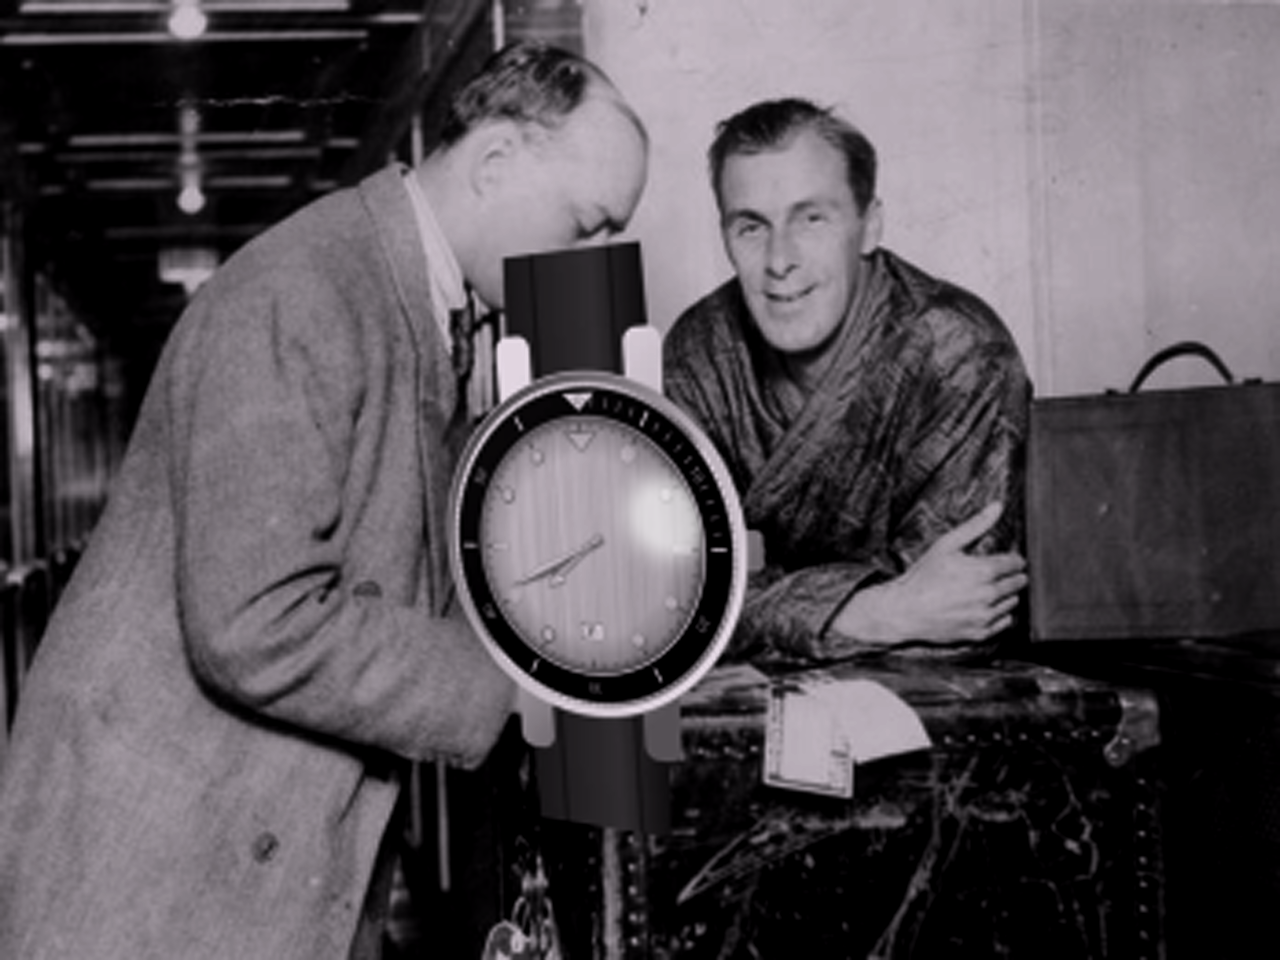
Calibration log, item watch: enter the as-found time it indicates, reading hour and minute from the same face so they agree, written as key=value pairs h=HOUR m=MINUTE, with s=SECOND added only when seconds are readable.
h=7 m=41
